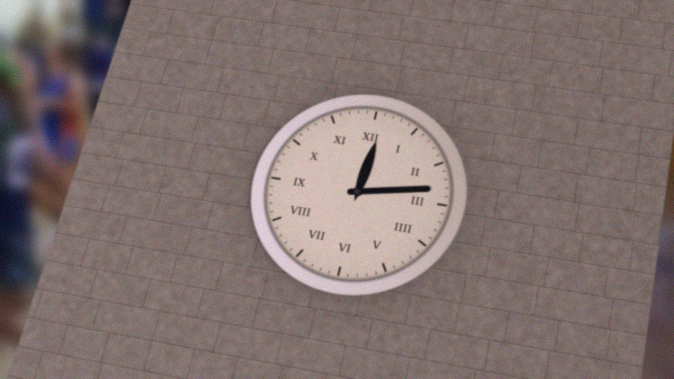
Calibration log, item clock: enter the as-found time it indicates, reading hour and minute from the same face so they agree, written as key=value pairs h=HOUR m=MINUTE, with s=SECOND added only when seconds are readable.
h=12 m=13
